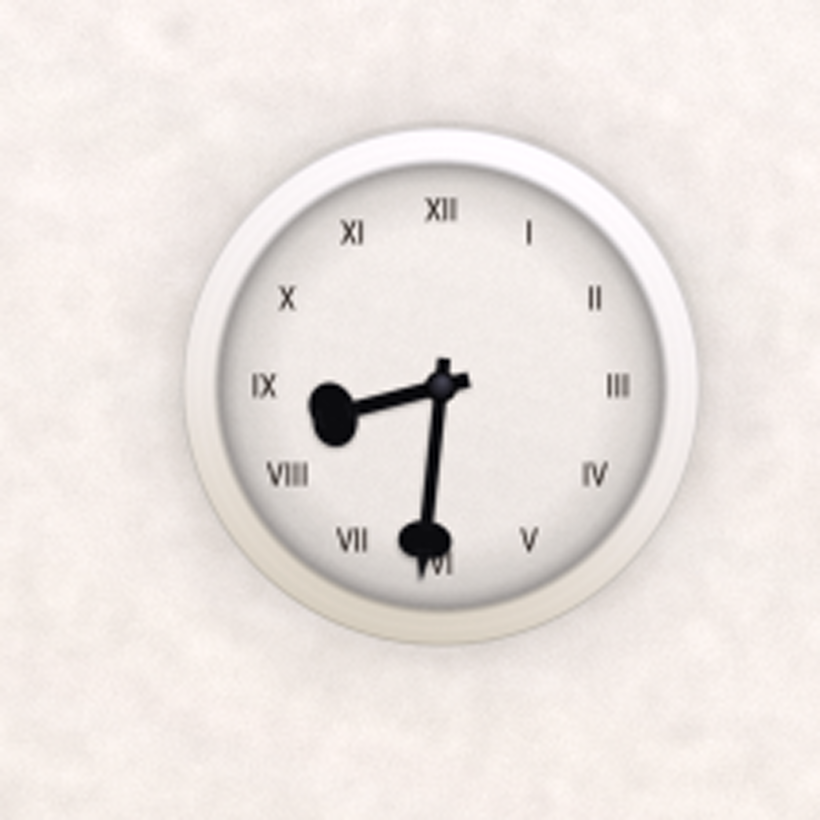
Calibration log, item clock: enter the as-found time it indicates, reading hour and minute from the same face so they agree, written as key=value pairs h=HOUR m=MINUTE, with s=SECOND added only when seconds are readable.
h=8 m=31
